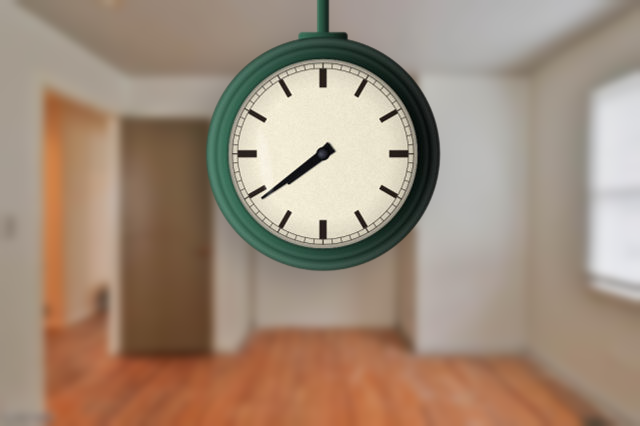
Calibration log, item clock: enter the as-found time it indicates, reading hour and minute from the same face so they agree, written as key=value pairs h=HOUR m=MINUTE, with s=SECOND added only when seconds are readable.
h=7 m=39
